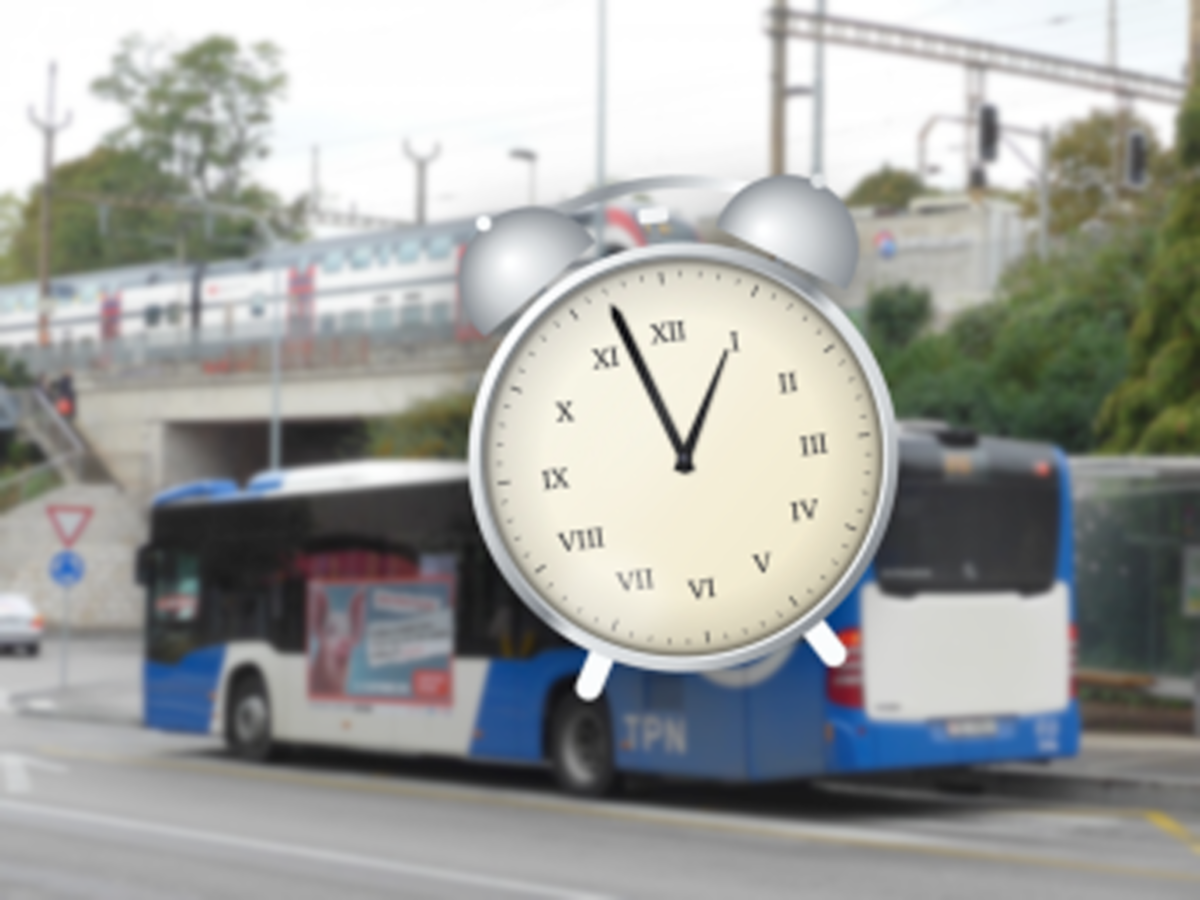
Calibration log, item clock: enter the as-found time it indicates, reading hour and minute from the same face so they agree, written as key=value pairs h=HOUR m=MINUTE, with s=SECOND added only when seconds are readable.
h=12 m=57
